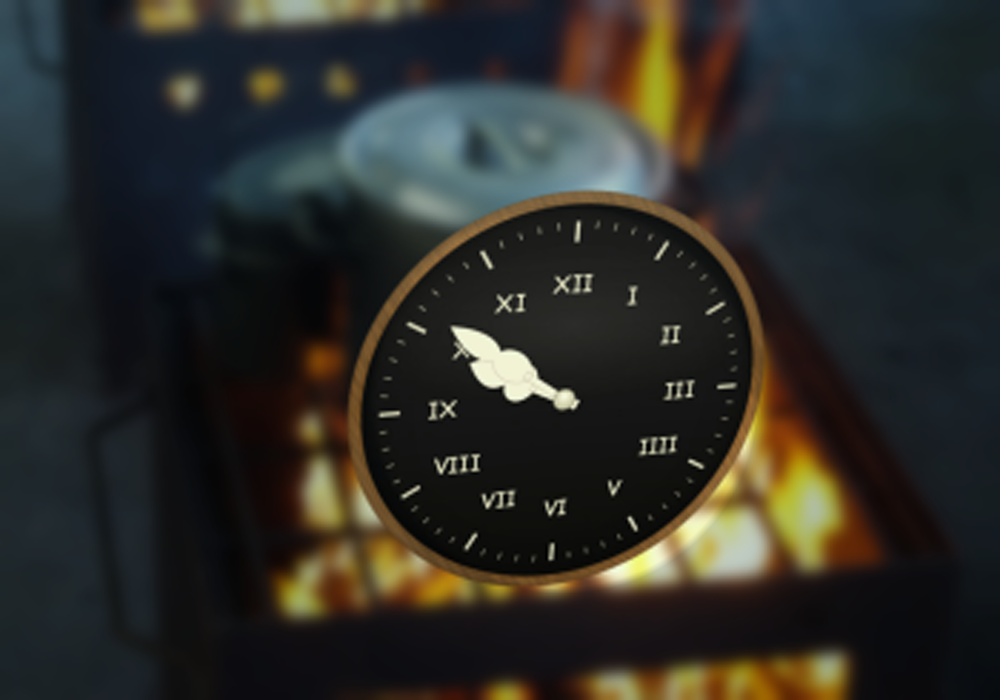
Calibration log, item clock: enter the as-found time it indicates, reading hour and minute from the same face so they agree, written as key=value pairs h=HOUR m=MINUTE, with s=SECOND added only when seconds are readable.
h=9 m=51
